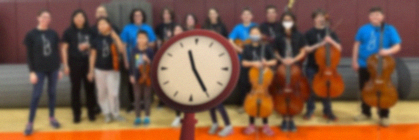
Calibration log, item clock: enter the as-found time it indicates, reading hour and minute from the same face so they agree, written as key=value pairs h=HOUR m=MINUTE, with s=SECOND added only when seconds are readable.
h=11 m=25
